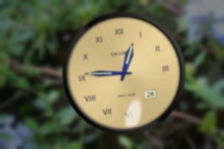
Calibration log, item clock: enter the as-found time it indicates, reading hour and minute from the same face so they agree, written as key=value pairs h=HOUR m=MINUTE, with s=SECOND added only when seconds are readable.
h=12 m=46
